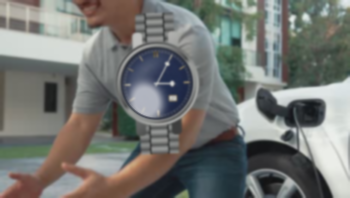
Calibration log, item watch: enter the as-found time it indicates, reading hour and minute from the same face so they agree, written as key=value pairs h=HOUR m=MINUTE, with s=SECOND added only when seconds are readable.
h=3 m=5
